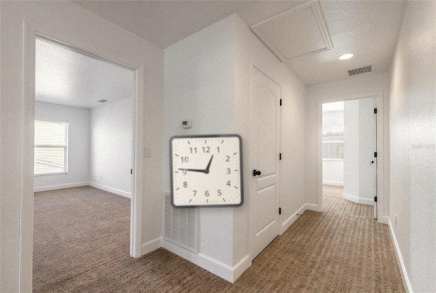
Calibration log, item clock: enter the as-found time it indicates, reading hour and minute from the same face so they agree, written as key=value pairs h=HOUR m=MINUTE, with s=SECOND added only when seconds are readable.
h=12 m=46
